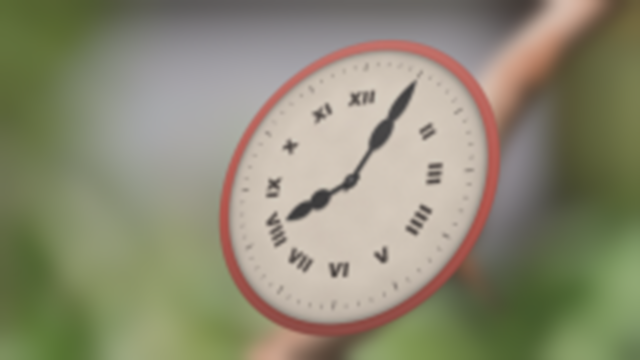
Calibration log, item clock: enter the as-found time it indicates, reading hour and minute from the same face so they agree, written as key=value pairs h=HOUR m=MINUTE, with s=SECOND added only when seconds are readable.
h=8 m=5
